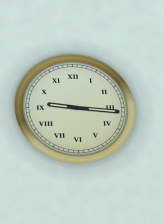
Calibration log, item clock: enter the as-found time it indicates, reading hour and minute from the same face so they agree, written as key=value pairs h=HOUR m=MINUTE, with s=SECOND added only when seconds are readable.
h=9 m=16
